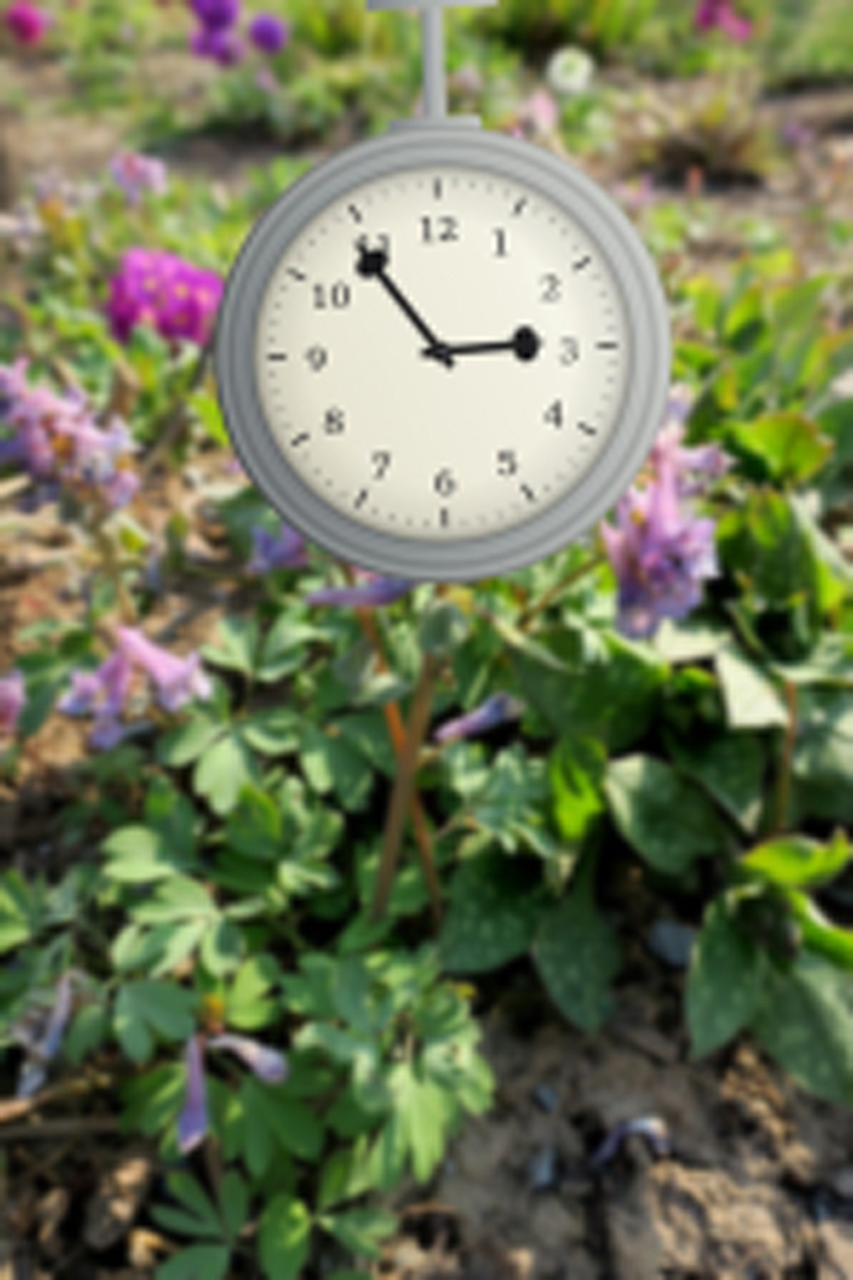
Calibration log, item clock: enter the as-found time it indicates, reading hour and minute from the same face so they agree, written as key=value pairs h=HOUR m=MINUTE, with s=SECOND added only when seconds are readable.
h=2 m=54
